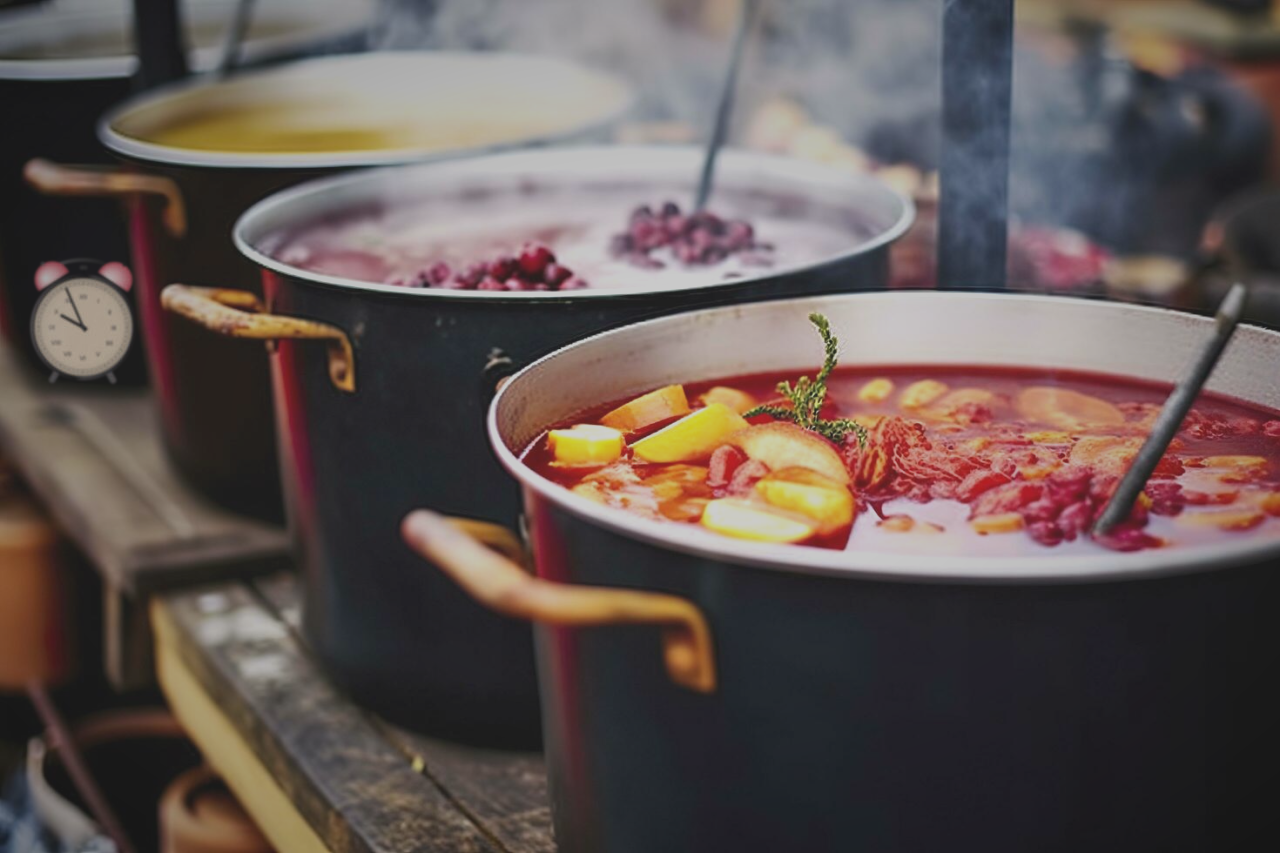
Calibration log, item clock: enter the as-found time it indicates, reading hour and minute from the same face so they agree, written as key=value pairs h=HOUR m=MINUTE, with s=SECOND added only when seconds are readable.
h=9 m=56
